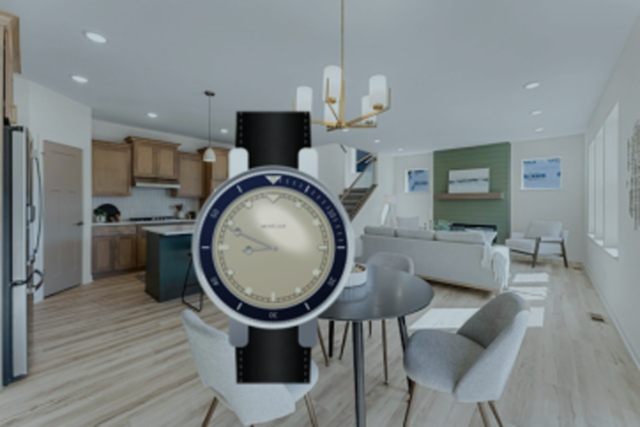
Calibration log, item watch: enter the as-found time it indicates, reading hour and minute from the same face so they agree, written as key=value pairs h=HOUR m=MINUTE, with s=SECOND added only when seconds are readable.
h=8 m=49
